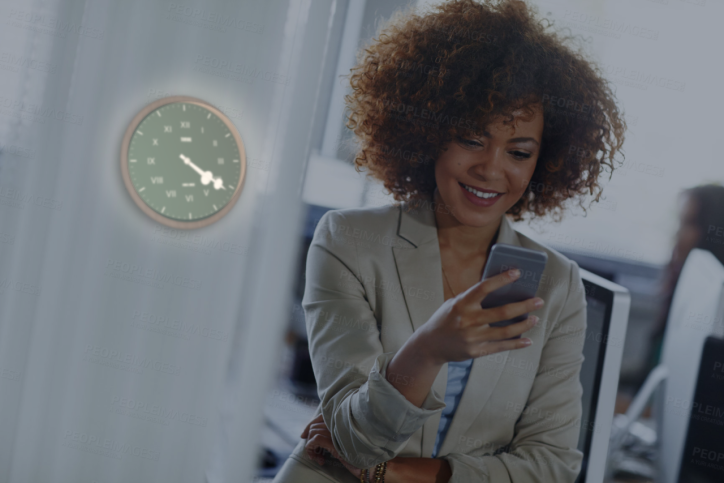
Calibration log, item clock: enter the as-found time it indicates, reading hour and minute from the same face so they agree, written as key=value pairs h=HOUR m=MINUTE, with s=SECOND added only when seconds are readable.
h=4 m=21
